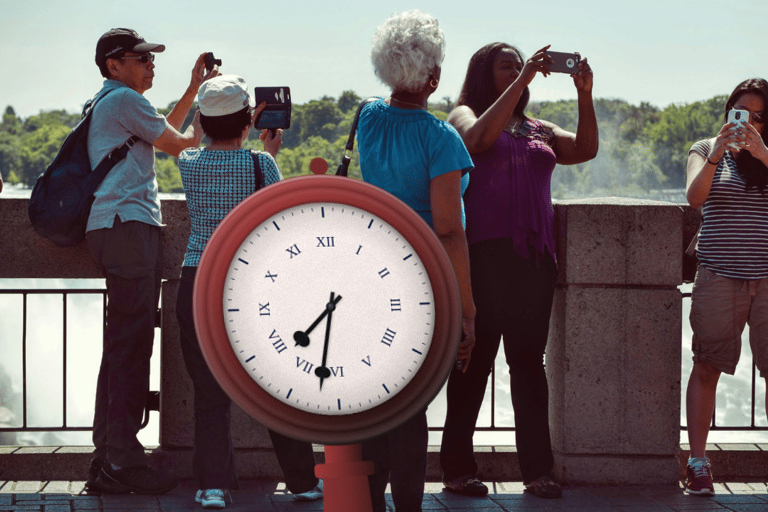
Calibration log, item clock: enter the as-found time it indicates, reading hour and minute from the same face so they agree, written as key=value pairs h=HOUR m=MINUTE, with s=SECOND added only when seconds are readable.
h=7 m=32
